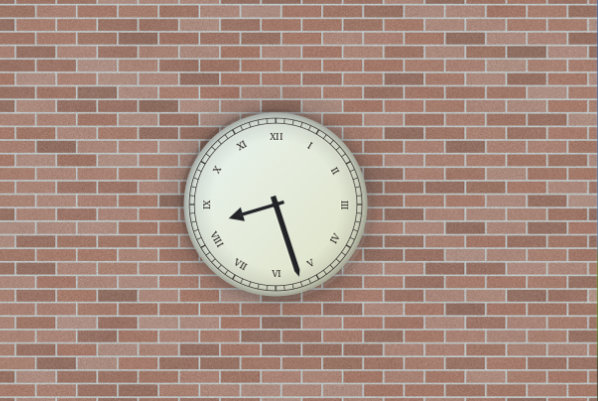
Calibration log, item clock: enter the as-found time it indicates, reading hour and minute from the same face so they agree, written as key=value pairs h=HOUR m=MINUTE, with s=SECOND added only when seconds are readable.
h=8 m=27
